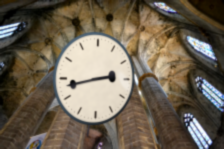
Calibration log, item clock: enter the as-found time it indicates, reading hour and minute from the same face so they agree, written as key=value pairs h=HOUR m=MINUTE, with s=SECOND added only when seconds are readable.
h=2 m=43
